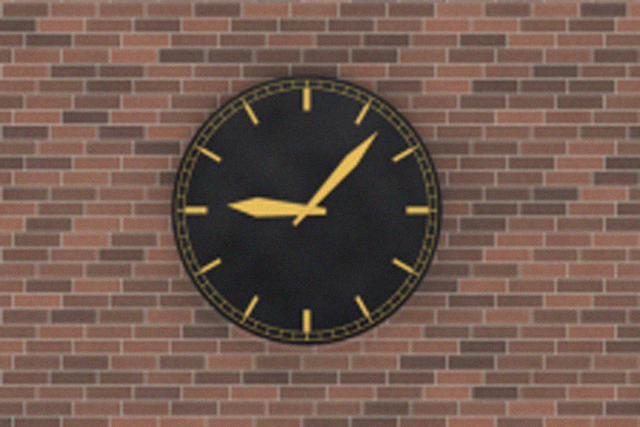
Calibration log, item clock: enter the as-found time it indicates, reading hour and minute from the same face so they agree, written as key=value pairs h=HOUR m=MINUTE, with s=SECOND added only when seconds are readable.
h=9 m=7
